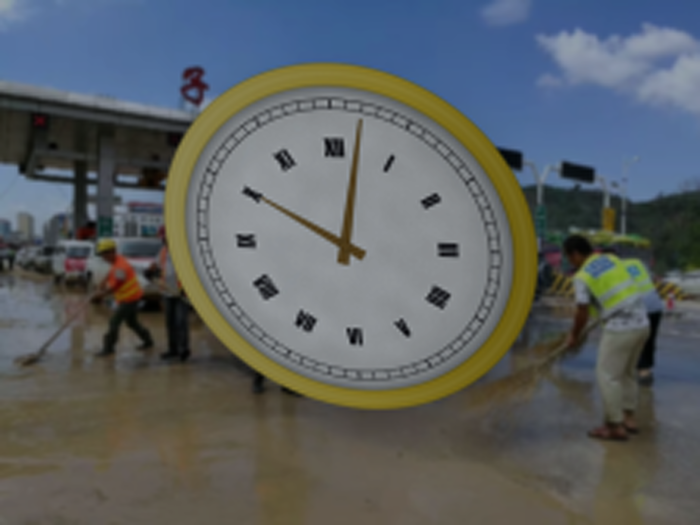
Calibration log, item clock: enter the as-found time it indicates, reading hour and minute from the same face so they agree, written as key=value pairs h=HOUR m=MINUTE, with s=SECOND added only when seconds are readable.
h=10 m=2
